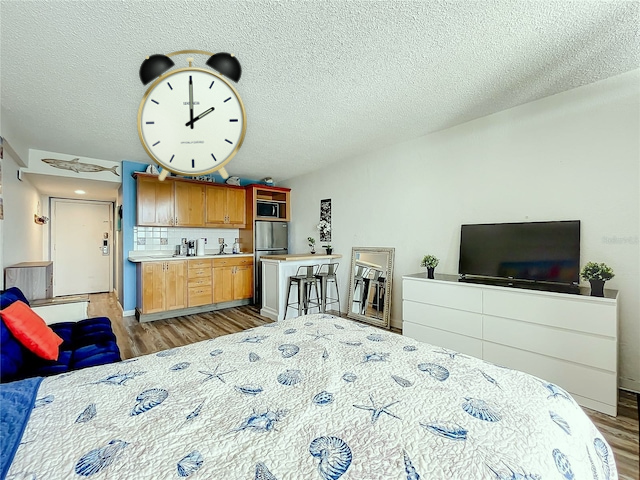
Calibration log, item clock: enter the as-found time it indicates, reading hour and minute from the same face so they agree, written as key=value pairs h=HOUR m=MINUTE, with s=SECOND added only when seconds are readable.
h=2 m=0
